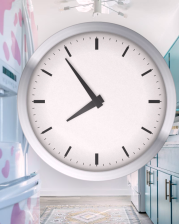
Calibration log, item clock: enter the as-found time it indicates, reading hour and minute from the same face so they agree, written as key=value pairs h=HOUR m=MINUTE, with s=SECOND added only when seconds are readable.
h=7 m=54
